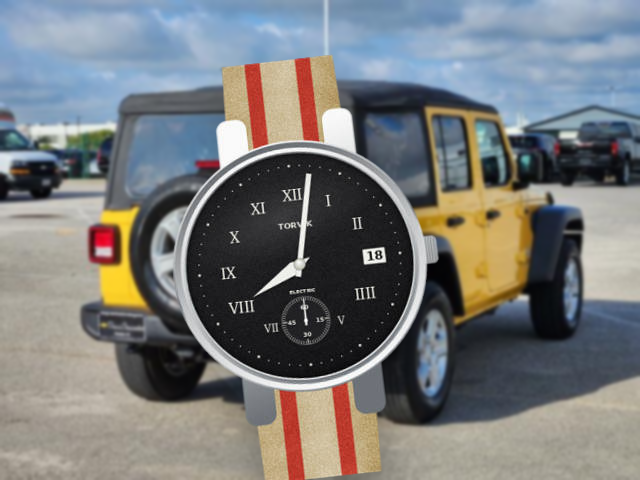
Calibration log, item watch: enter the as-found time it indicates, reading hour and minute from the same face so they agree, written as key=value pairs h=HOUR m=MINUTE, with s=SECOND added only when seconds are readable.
h=8 m=2
